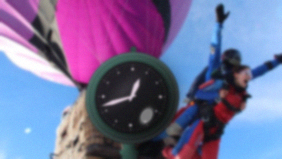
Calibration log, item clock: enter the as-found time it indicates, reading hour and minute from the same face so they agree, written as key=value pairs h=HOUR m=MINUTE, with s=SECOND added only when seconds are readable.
h=12 m=42
